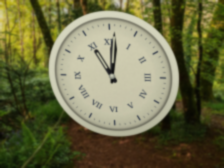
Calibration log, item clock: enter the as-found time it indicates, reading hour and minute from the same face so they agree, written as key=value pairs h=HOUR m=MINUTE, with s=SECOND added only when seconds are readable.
h=11 m=1
